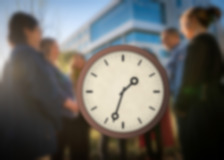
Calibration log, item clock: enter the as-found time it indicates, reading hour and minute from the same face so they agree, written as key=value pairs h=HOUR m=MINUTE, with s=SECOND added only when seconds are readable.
h=1 m=33
